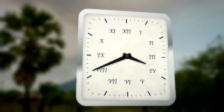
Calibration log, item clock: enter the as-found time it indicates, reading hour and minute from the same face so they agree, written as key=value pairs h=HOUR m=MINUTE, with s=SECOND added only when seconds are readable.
h=3 m=41
